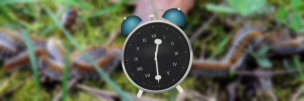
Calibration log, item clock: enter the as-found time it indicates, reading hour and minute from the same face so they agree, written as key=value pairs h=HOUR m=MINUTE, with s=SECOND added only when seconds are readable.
h=12 m=30
